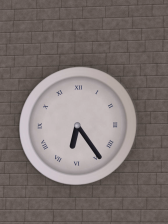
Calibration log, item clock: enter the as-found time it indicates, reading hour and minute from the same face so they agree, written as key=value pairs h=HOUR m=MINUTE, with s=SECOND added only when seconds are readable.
h=6 m=24
